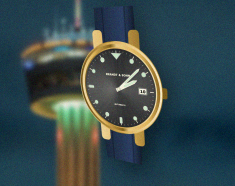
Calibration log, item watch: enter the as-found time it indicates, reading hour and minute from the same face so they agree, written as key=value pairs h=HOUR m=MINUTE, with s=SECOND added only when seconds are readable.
h=2 m=8
